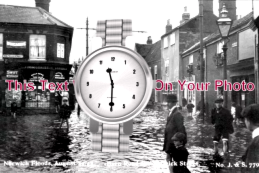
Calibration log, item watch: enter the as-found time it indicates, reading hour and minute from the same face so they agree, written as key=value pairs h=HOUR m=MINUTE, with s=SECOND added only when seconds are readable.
h=11 m=30
